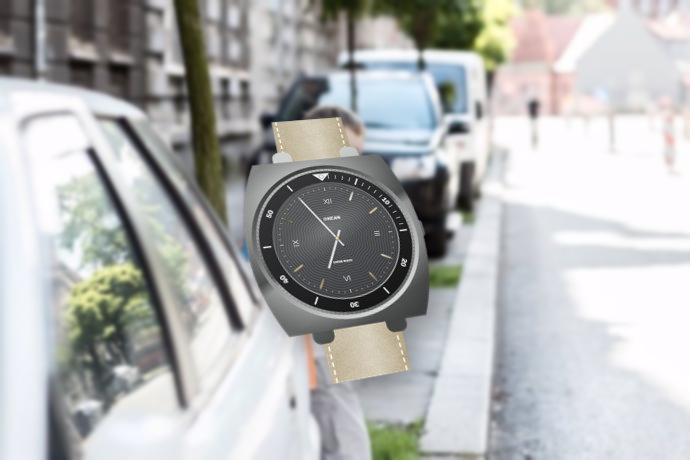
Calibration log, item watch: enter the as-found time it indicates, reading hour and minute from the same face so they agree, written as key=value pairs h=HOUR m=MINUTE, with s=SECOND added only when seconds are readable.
h=6 m=55
